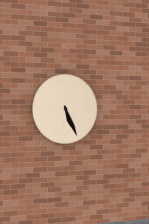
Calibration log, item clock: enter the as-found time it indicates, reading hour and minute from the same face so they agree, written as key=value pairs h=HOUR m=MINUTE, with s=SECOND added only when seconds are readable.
h=5 m=26
